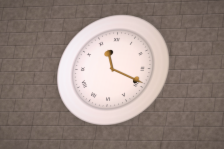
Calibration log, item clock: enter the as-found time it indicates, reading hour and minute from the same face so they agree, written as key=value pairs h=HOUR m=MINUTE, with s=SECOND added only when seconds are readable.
h=11 m=19
